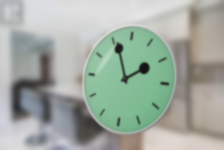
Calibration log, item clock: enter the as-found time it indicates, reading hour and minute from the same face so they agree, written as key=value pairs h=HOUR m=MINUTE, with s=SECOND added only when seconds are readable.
h=1 m=56
